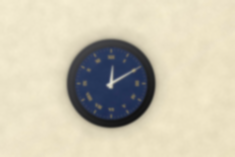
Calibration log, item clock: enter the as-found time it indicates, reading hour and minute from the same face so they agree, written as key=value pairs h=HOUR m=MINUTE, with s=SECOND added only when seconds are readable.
h=12 m=10
